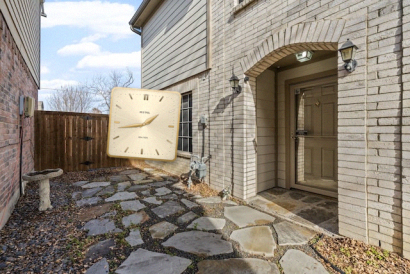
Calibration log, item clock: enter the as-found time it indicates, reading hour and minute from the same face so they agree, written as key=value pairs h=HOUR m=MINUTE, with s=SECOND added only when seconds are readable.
h=1 m=43
